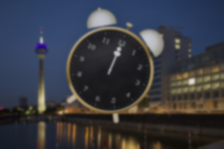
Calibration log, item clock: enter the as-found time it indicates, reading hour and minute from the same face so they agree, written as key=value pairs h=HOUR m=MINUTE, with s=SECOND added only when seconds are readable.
h=12 m=0
